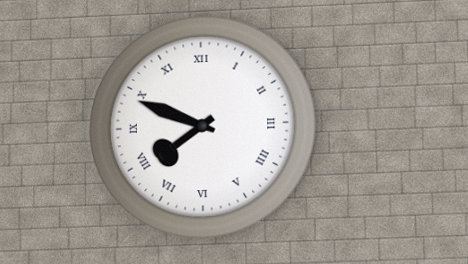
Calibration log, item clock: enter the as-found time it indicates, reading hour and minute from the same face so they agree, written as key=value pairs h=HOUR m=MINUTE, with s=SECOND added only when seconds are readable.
h=7 m=49
